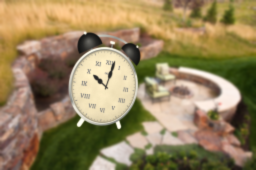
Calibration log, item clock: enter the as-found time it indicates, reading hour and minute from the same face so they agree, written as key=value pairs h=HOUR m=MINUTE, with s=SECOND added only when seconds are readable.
h=10 m=2
